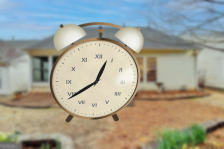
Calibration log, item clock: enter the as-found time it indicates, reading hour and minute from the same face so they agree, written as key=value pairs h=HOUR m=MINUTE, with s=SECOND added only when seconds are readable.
h=12 m=39
